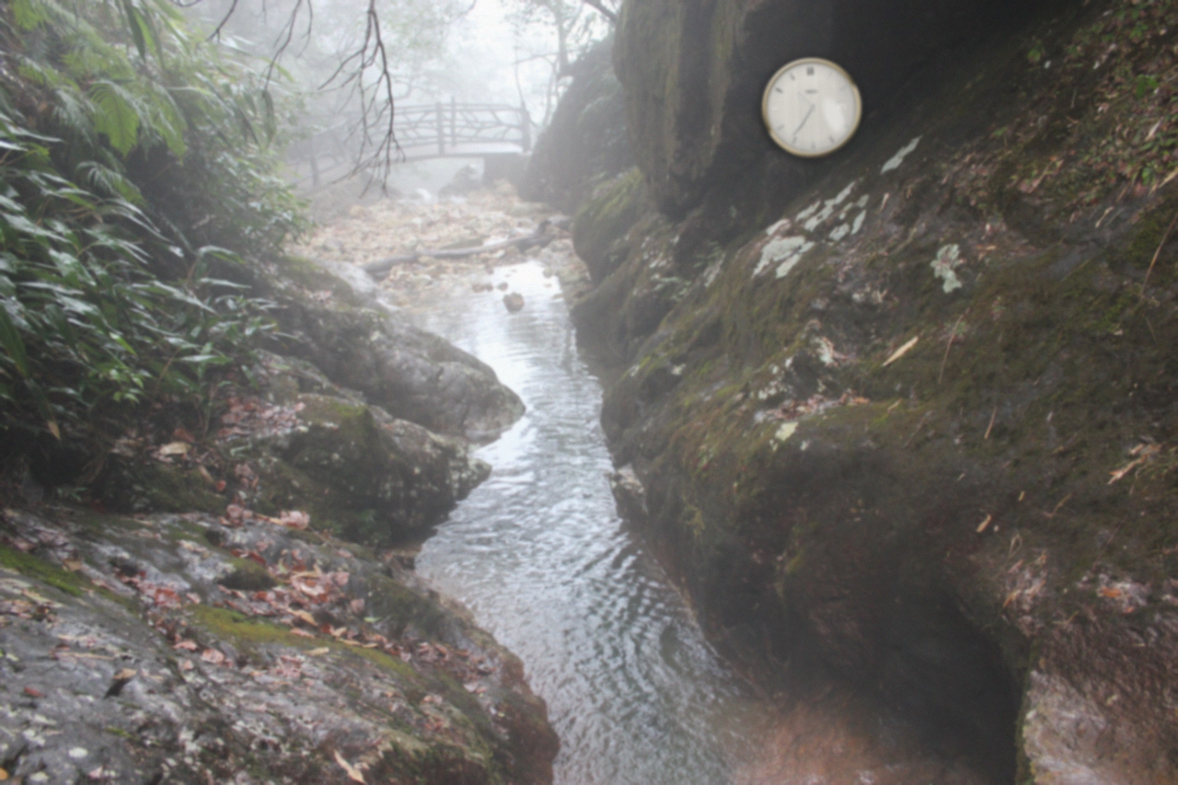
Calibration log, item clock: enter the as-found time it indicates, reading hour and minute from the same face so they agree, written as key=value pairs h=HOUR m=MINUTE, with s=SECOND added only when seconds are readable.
h=10 m=36
